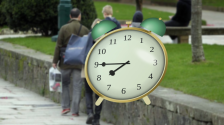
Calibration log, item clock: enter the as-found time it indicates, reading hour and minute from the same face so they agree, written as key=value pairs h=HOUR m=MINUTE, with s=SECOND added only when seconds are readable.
h=7 m=45
